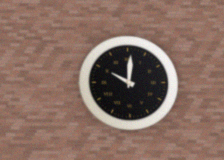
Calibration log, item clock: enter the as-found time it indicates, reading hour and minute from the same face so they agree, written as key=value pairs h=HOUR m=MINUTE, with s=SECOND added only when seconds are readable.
h=10 m=1
